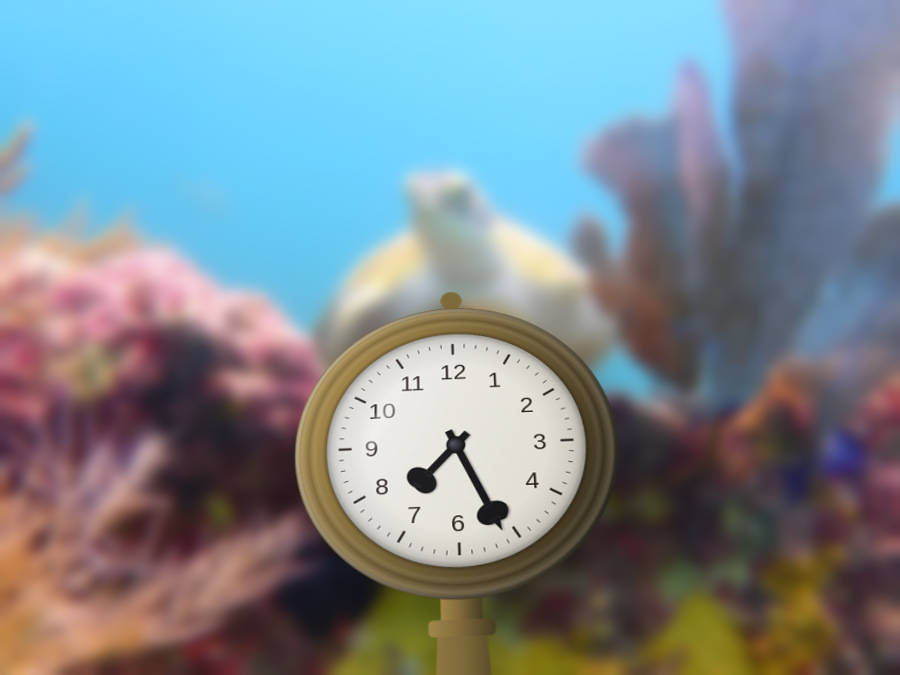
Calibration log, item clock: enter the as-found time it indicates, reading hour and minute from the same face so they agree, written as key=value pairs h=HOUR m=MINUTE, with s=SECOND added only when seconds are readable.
h=7 m=26
